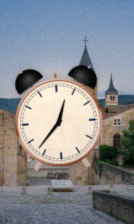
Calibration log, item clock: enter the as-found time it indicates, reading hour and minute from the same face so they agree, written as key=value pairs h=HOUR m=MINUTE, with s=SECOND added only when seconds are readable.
h=12 m=37
